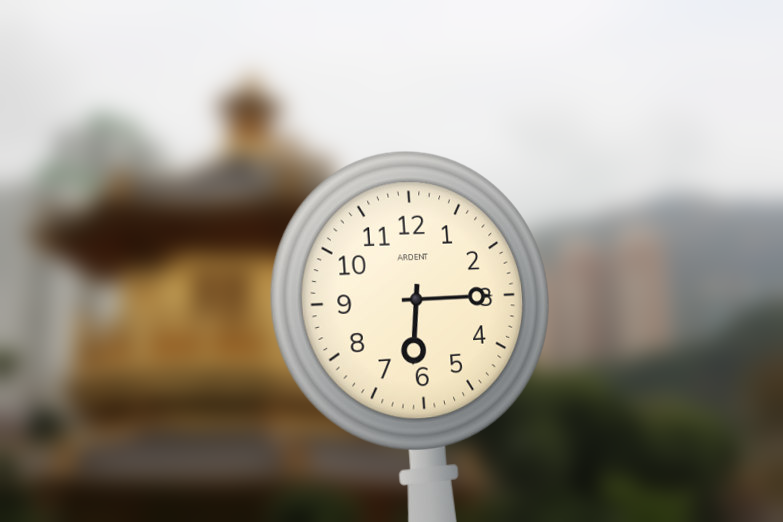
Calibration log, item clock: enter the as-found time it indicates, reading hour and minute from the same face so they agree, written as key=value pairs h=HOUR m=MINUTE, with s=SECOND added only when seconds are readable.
h=6 m=15
